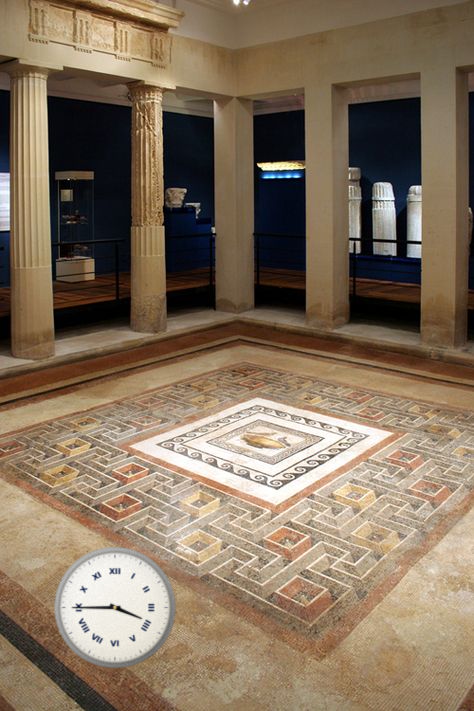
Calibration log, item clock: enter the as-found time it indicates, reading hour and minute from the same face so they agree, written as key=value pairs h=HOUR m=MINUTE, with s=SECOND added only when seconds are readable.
h=3 m=45
